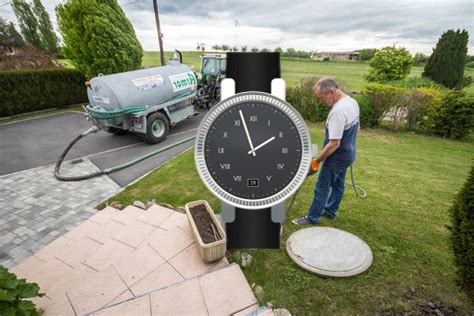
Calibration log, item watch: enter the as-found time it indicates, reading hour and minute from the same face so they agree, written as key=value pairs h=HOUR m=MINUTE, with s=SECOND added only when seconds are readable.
h=1 m=57
